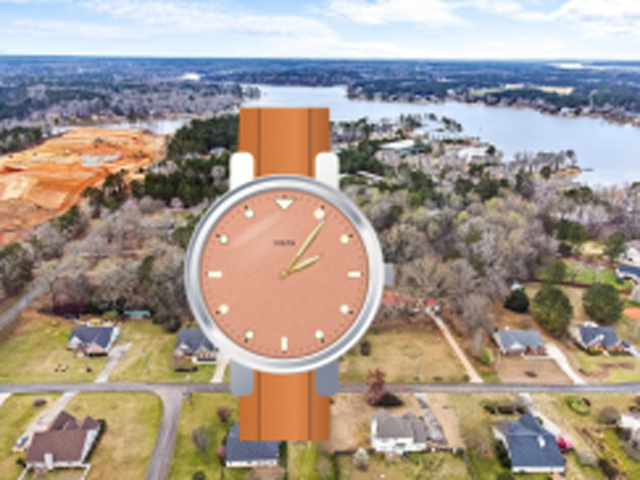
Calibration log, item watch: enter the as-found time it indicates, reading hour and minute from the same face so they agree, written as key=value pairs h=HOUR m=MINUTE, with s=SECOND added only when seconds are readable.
h=2 m=6
